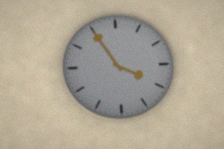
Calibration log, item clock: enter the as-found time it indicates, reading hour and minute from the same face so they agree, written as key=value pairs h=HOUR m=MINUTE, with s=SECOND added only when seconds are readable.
h=3 m=55
